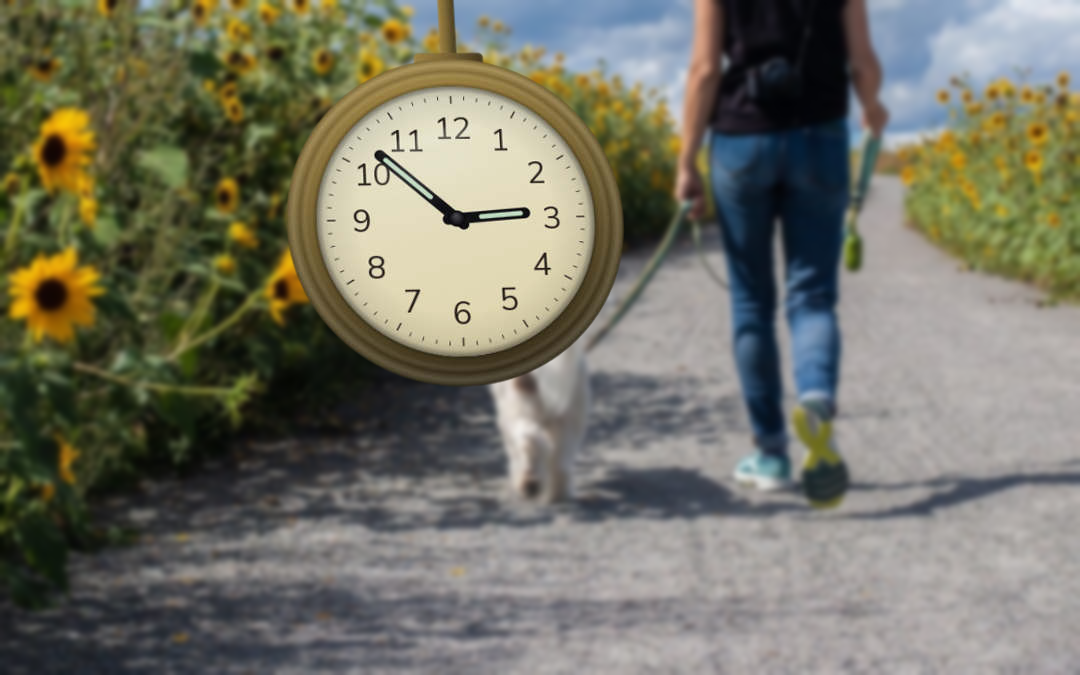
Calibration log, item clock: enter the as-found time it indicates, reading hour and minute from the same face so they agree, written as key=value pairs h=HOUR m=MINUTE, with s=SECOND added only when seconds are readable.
h=2 m=52
